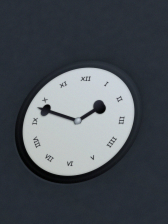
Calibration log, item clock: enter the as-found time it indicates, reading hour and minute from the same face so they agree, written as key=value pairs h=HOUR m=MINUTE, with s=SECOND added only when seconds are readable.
h=1 m=48
